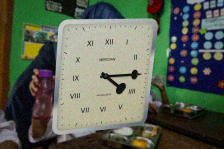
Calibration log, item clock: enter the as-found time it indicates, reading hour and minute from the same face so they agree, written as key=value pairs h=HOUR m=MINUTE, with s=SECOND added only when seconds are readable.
h=4 m=15
